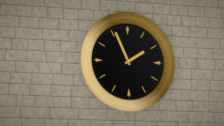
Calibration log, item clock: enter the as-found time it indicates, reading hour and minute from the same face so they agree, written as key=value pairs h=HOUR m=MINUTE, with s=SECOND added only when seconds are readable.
h=1 m=56
